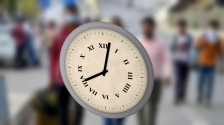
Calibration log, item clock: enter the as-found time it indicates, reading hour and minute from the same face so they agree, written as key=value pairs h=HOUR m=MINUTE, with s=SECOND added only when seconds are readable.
h=8 m=2
